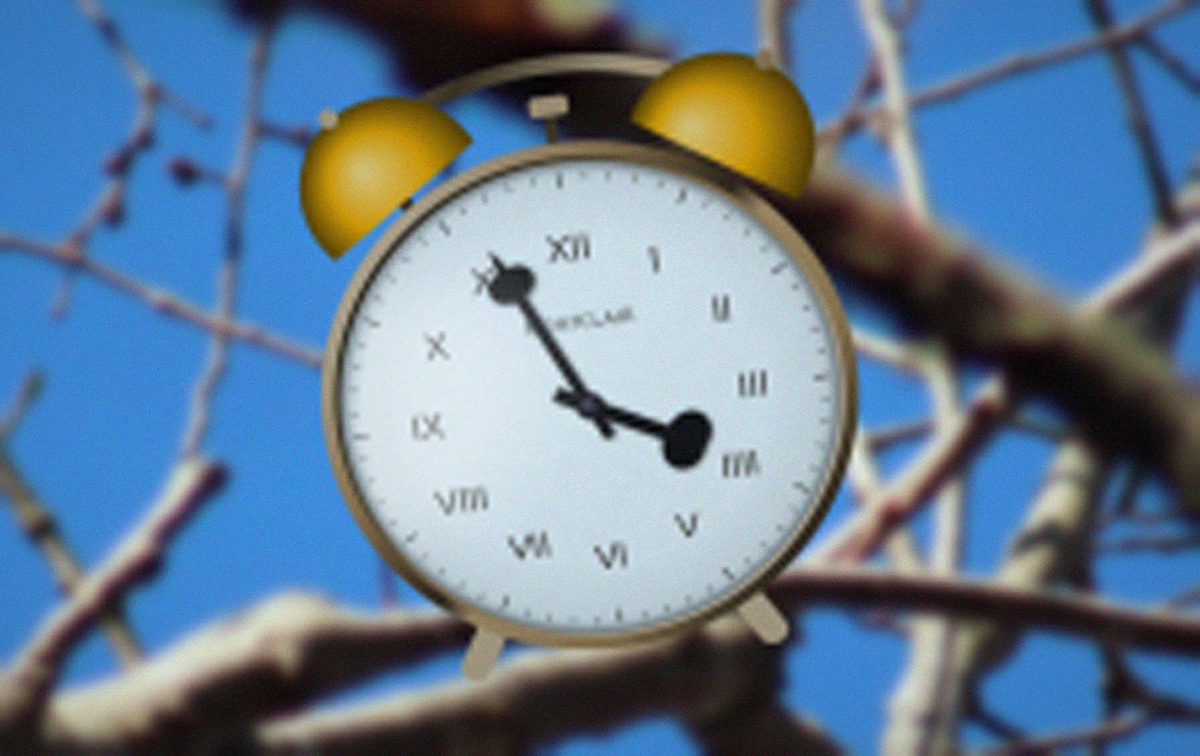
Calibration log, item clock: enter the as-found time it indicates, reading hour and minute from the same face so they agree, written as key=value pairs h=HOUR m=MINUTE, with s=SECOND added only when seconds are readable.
h=3 m=56
